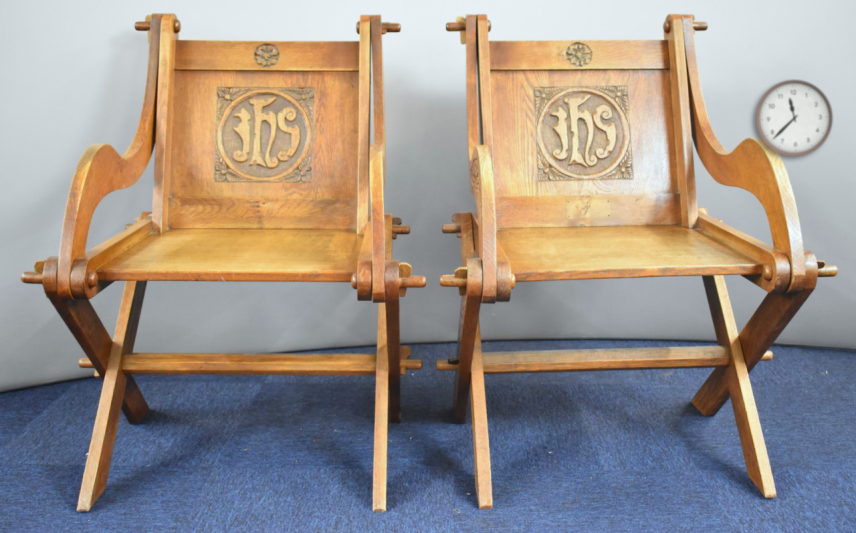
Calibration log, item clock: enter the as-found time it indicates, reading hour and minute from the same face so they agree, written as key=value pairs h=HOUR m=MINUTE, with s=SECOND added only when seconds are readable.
h=11 m=38
